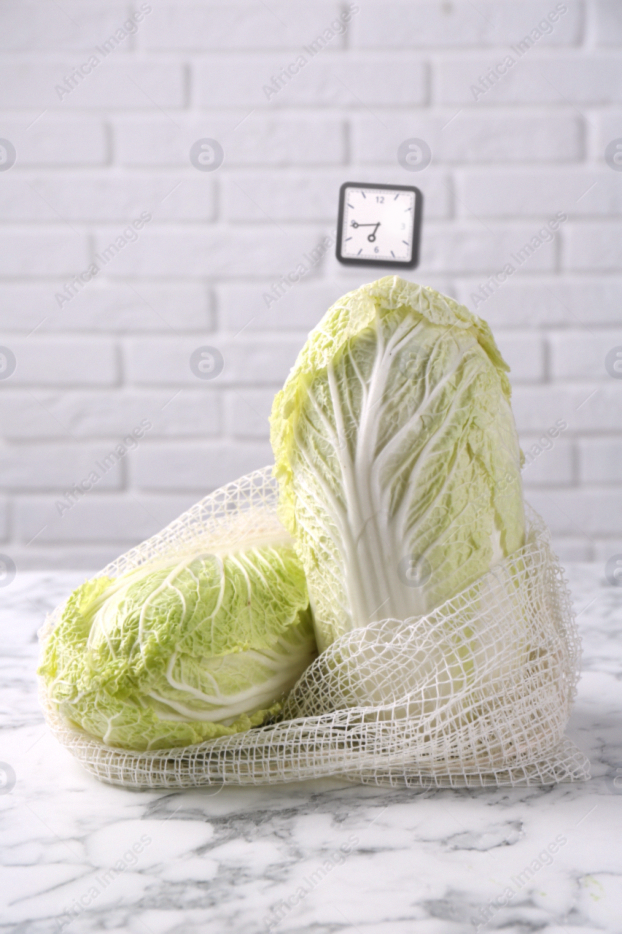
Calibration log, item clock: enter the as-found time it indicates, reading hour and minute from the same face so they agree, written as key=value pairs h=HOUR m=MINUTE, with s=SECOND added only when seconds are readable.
h=6 m=44
